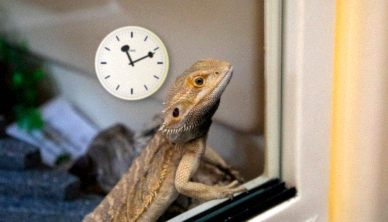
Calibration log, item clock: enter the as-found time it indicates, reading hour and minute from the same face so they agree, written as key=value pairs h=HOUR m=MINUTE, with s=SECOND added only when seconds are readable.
h=11 m=11
